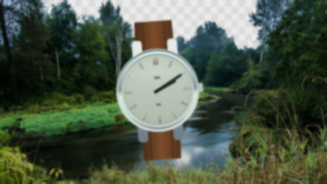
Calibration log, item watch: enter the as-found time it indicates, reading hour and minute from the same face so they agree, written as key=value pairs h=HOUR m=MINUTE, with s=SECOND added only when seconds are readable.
h=2 m=10
